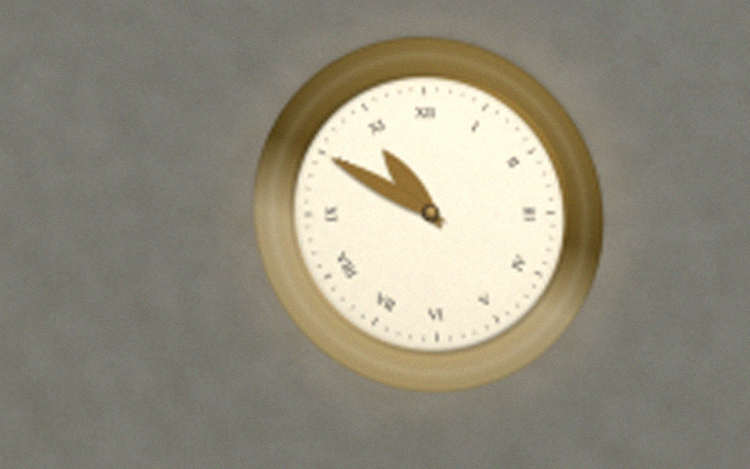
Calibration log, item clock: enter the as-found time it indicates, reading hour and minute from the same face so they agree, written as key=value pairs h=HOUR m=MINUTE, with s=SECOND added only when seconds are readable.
h=10 m=50
